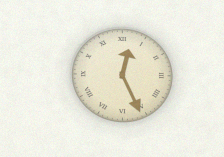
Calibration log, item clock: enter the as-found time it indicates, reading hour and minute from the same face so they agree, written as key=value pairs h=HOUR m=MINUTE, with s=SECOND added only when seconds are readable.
h=12 m=26
